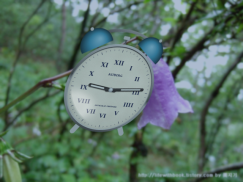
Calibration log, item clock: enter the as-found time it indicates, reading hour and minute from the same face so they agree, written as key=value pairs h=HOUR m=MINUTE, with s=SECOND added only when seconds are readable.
h=9 m=14
